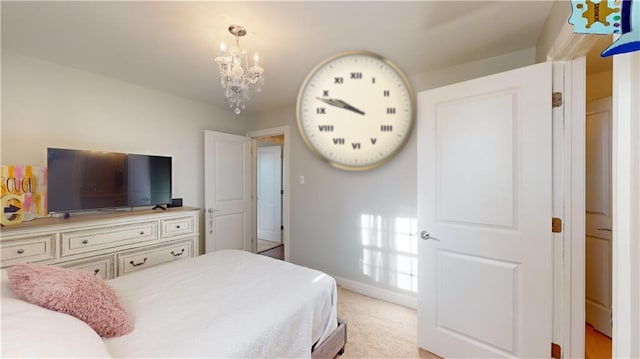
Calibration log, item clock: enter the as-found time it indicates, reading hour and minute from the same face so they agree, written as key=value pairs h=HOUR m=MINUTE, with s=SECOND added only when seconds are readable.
h=9 m=48
